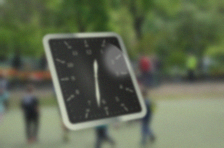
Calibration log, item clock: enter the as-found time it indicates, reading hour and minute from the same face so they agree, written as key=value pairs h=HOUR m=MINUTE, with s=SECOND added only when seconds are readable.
h=12 m=32
